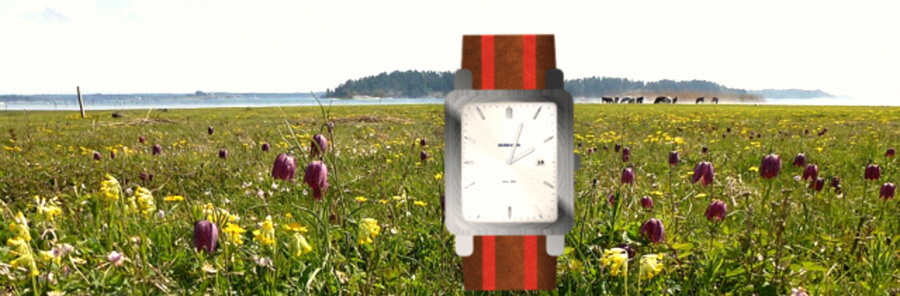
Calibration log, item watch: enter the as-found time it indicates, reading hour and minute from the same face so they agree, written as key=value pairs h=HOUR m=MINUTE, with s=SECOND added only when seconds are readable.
h=2 m=3
